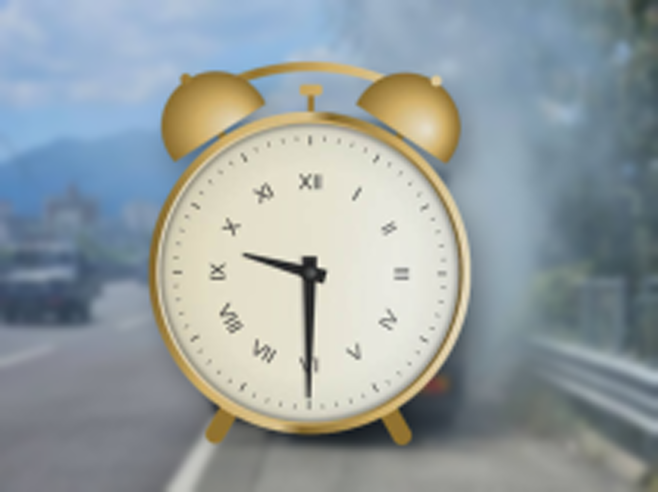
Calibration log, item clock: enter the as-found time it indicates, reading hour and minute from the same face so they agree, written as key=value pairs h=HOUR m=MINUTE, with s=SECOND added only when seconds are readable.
h=9 m=30
